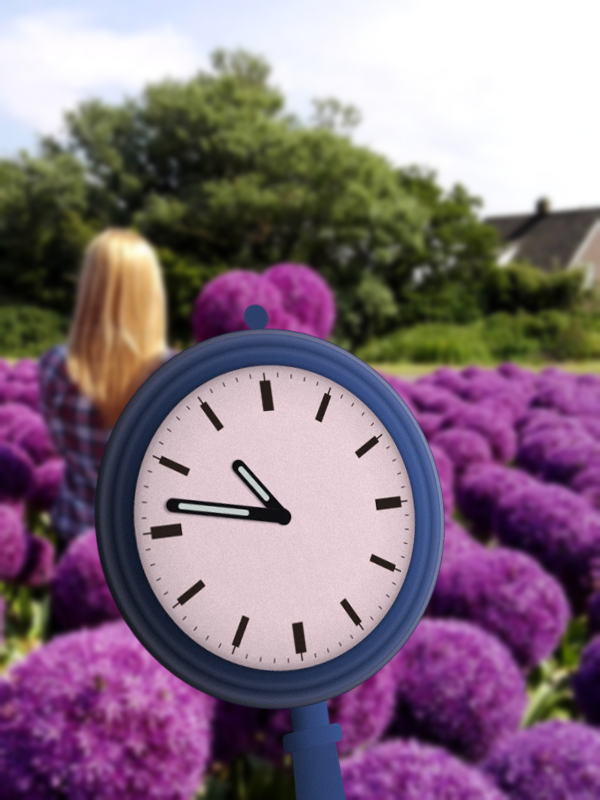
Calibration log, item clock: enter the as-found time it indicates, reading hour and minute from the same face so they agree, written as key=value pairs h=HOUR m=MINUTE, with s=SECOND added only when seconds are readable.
h=10 m=47
